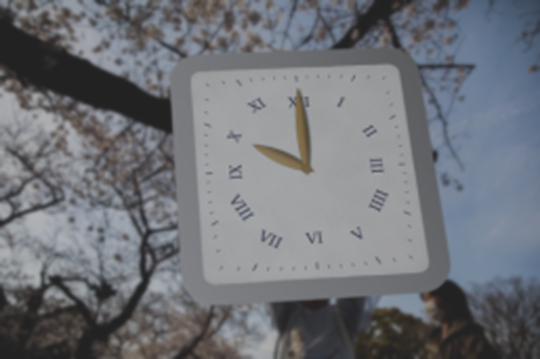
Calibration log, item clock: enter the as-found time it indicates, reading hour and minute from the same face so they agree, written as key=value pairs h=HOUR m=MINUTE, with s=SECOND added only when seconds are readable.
h=10 m=0
